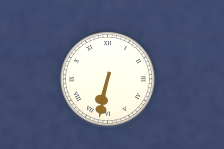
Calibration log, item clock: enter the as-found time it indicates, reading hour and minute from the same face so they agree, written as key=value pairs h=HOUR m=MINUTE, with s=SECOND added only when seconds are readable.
h=6 m=32
